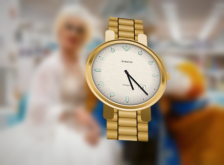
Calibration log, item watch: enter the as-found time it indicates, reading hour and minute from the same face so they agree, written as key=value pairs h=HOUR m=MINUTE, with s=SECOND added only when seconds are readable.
h=5 m=23
